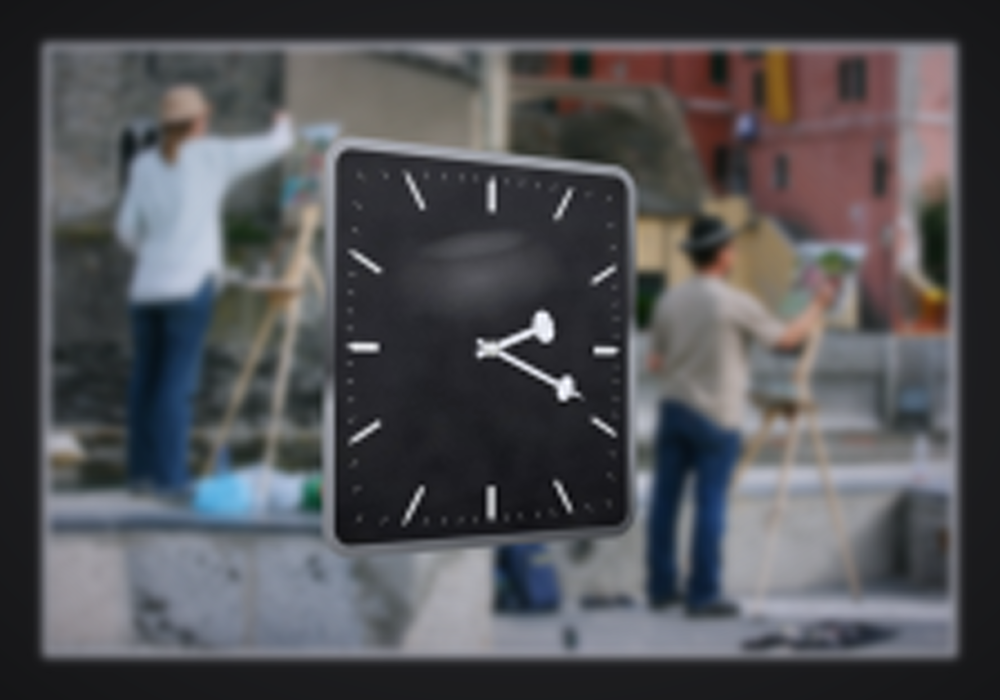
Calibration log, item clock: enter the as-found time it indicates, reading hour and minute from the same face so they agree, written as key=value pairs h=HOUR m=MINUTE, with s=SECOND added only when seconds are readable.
h=2 m=19
